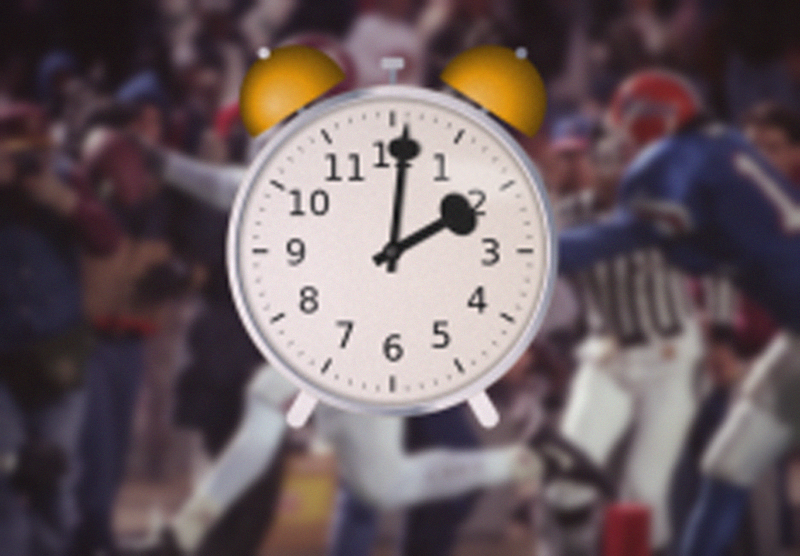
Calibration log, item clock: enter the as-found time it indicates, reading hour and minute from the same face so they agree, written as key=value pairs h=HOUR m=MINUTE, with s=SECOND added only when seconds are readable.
h=2 m=1
